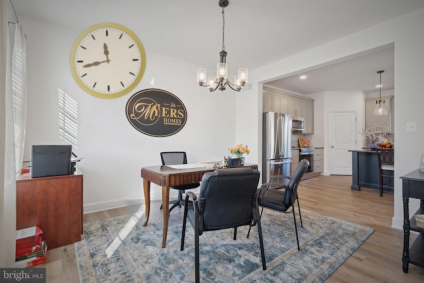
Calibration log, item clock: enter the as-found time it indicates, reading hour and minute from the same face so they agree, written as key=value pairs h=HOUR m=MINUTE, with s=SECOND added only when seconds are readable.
h=11 m=43
